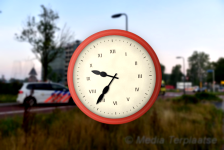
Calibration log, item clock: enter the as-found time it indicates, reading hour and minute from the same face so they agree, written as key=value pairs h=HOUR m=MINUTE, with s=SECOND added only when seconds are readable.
h=9 m=36
